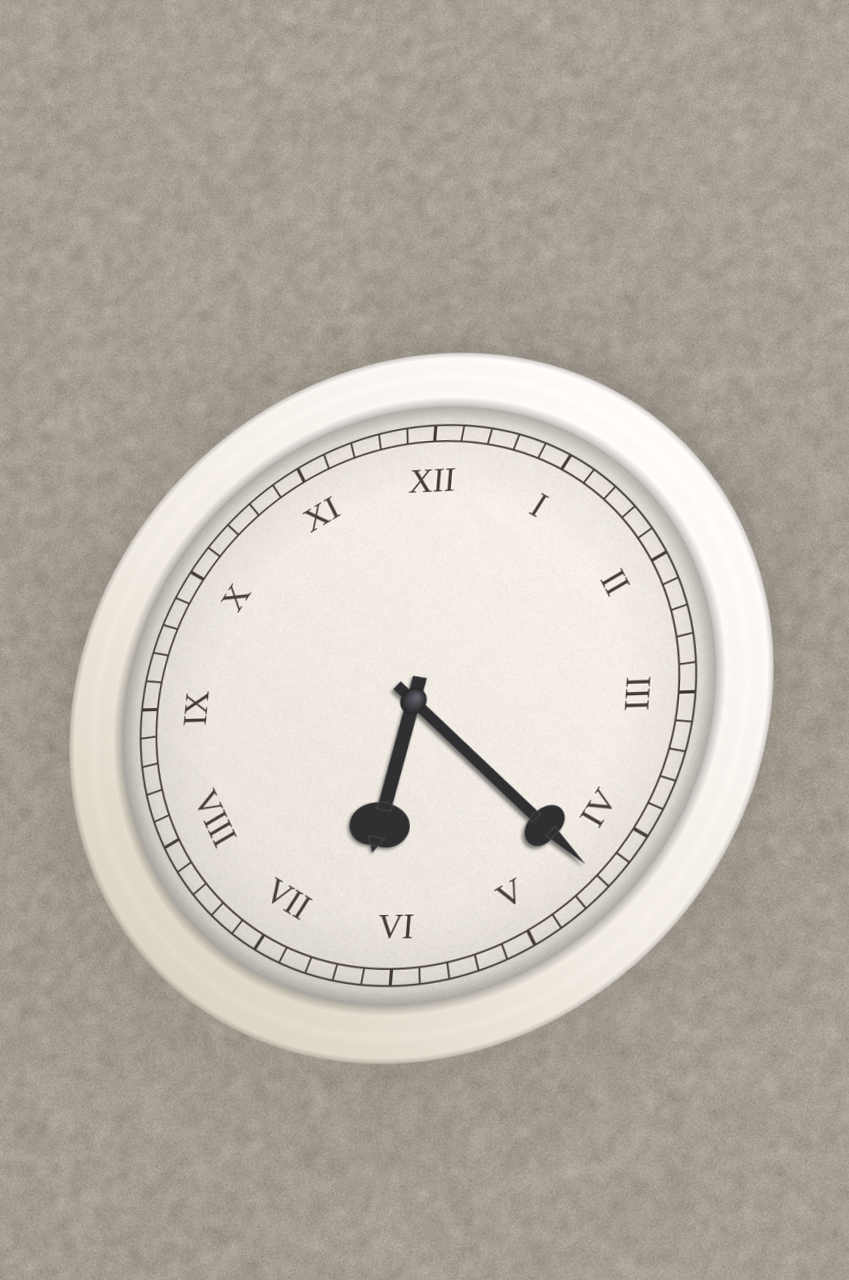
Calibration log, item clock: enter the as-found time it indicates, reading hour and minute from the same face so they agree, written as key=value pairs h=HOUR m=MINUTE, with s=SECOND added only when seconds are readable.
h=6 m=22
